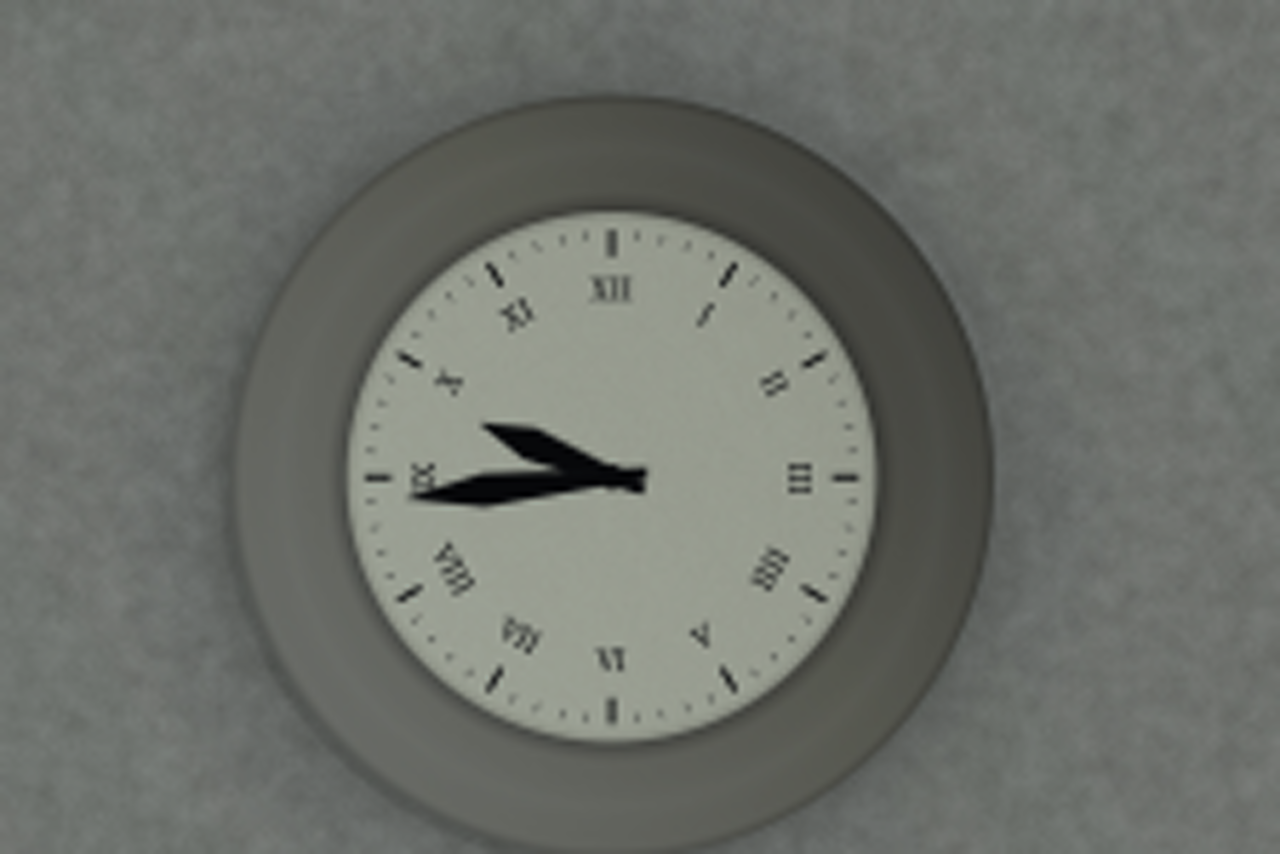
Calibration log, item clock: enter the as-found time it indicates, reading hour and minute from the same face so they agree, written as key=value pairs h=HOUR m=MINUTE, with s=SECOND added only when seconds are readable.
h=9 m=44
